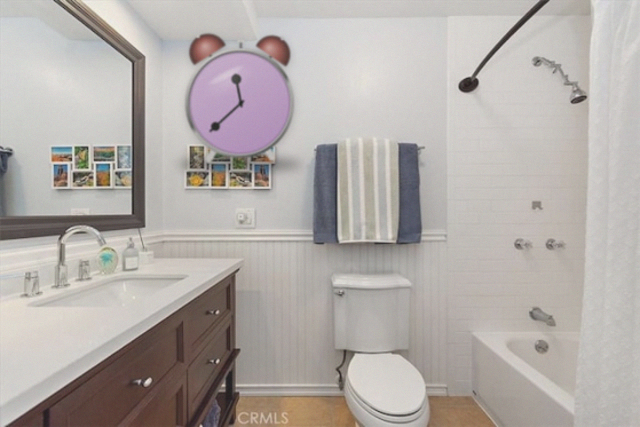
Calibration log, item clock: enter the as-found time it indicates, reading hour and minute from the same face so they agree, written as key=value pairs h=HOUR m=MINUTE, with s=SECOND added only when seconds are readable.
h=11 m=38
